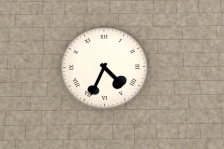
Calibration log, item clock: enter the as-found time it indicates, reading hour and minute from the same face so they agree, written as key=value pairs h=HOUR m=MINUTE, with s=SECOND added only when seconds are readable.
h=4 m=34
